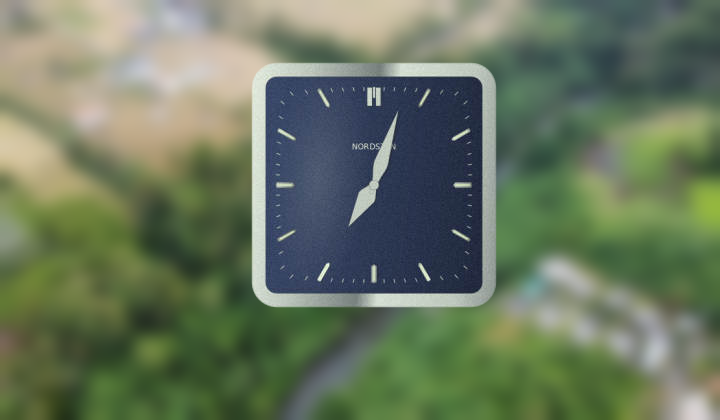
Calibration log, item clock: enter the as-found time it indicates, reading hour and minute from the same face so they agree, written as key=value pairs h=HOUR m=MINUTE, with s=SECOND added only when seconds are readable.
h=7 m=3
